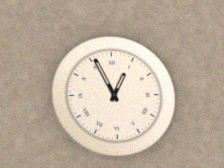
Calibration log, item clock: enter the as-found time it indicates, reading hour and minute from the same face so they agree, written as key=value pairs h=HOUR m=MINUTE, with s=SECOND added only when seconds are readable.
h=12 m=56
